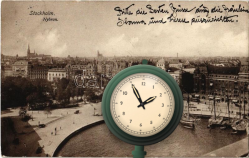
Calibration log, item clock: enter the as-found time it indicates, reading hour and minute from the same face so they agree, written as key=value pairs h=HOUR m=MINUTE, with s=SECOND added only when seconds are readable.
h=1 m=55
